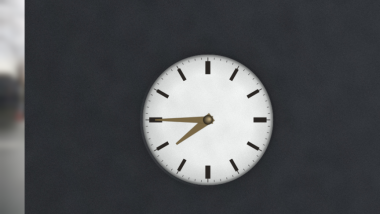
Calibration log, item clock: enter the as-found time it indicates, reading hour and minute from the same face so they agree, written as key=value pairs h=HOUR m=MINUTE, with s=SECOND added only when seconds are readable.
h=7 m=45
